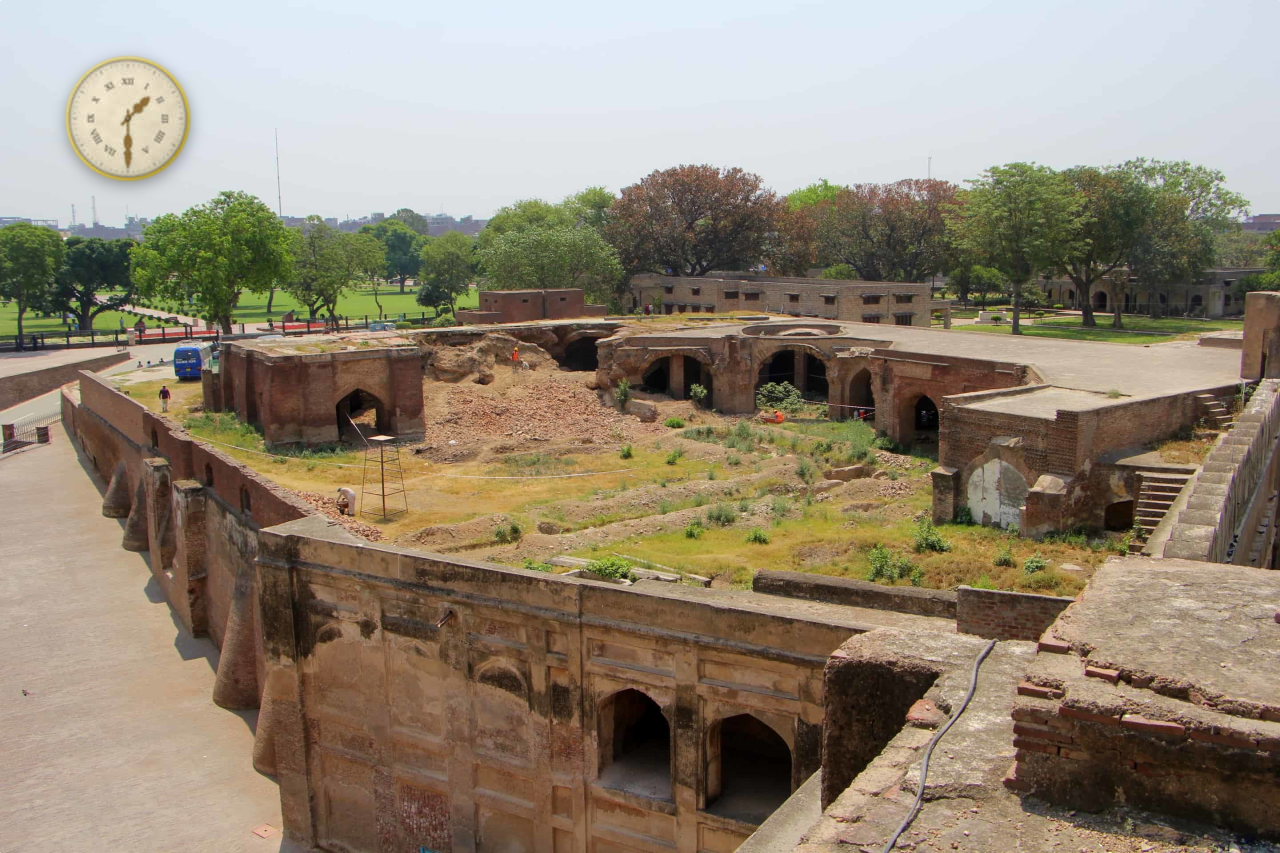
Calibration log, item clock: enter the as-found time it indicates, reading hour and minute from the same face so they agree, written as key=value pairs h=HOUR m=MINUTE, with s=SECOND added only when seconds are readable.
h=1 m=30
